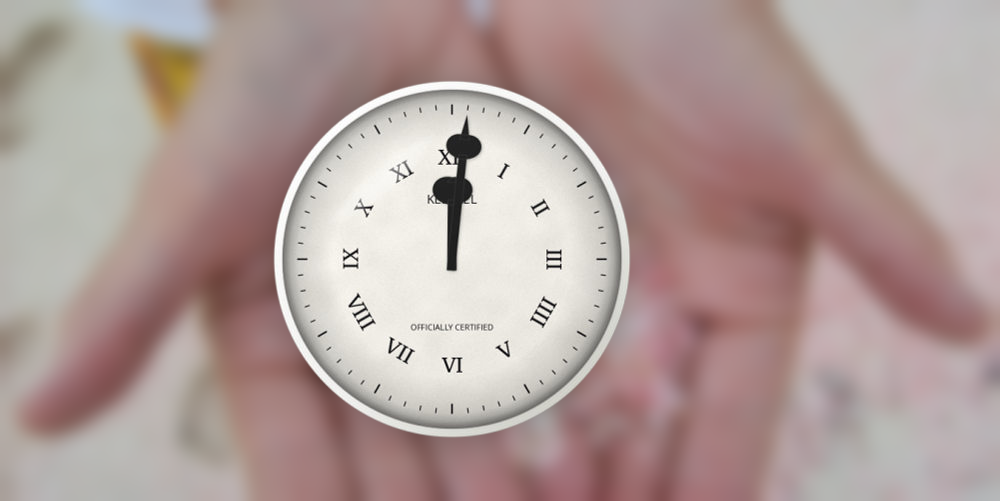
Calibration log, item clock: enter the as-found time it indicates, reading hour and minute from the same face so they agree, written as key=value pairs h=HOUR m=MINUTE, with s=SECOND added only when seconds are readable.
h=12 m=1
